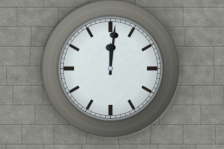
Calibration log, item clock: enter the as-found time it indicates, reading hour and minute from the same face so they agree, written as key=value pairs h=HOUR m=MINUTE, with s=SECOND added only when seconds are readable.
h=12 m=1
